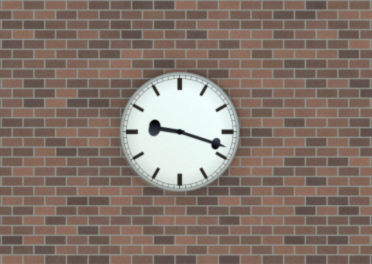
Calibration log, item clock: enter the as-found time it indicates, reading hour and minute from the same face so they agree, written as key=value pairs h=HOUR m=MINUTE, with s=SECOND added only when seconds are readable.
h=9 m=18
